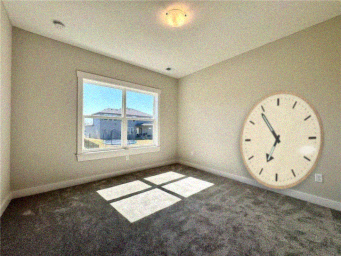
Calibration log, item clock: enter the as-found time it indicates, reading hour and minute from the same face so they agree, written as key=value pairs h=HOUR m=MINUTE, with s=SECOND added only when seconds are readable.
h=6 m=54
